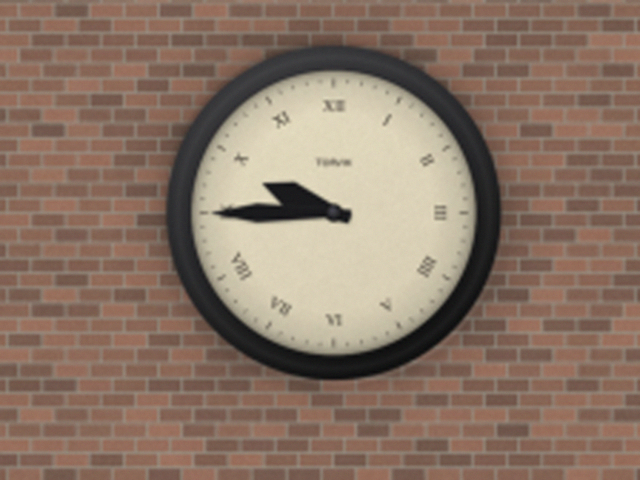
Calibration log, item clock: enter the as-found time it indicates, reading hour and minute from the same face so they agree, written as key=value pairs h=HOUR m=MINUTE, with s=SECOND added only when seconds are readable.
h=9 m=45
